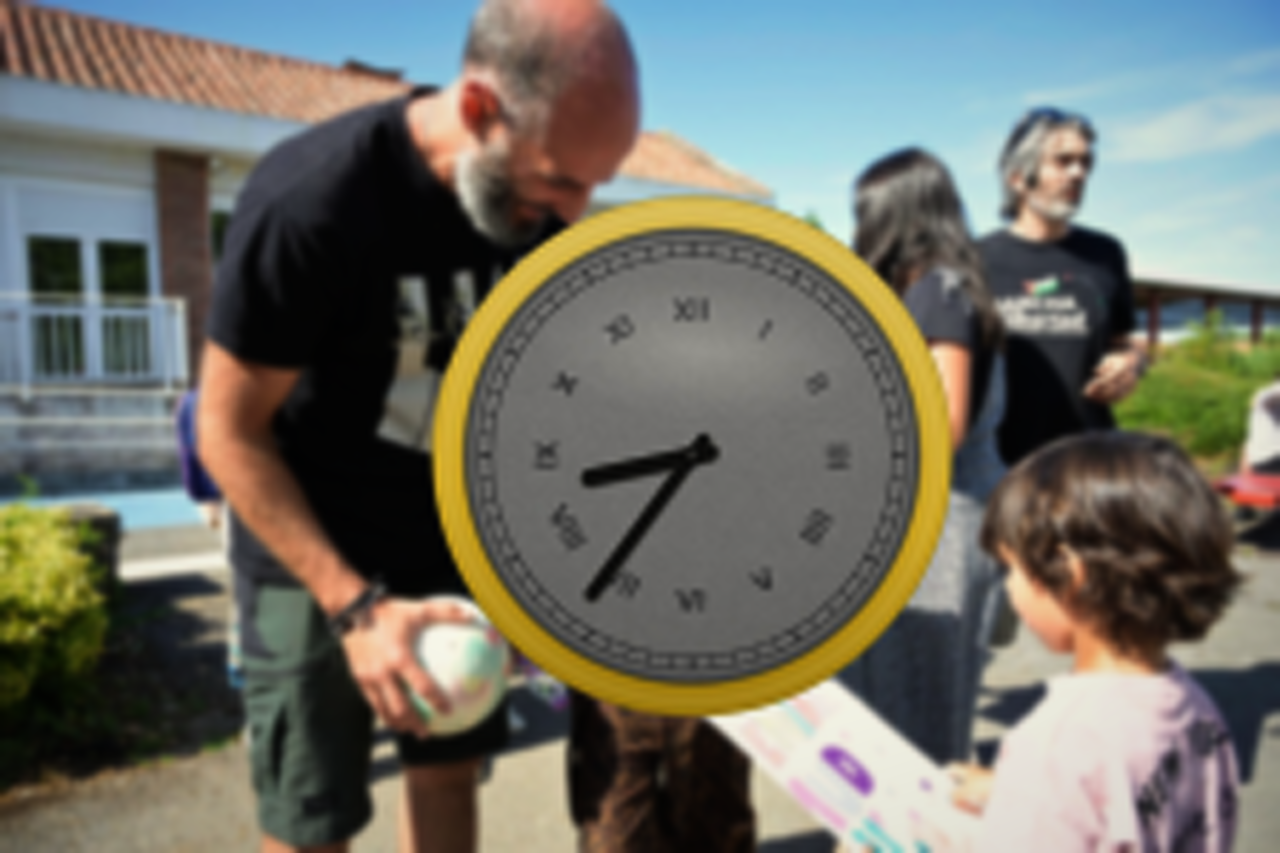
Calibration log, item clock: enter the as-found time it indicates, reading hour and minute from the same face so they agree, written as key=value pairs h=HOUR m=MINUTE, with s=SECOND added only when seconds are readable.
h=8 m=36
